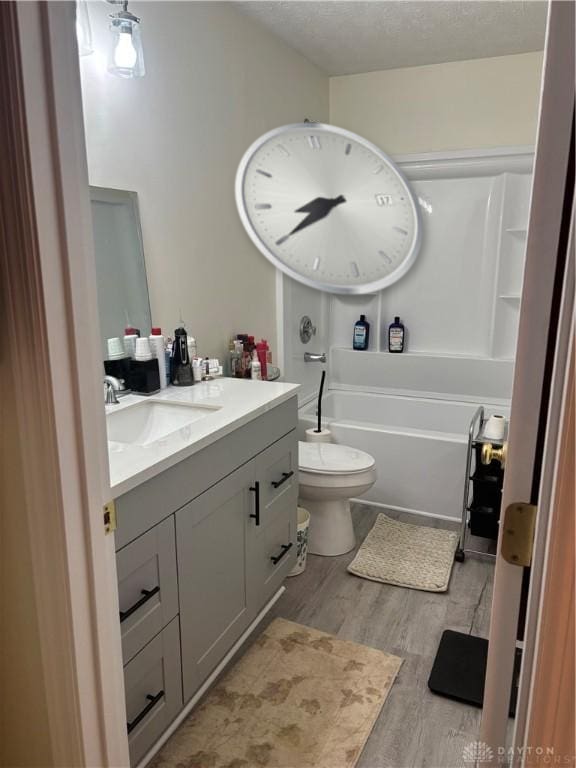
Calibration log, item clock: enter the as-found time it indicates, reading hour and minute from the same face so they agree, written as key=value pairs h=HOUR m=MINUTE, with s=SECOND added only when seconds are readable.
h=8 m=40
